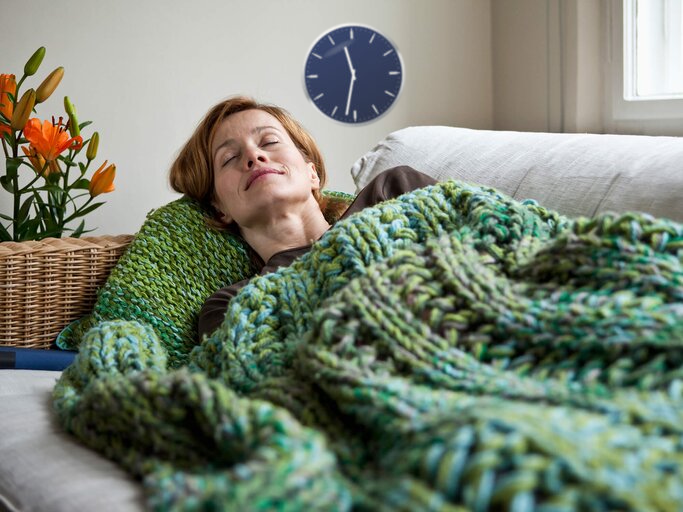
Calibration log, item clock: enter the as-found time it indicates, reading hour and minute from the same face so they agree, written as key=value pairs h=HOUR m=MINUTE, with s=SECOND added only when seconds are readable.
h=11 m=32
